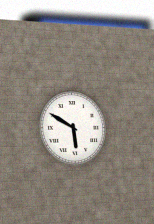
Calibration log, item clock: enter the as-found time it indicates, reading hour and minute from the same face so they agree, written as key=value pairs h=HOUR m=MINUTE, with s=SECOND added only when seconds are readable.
h=5 m=50
